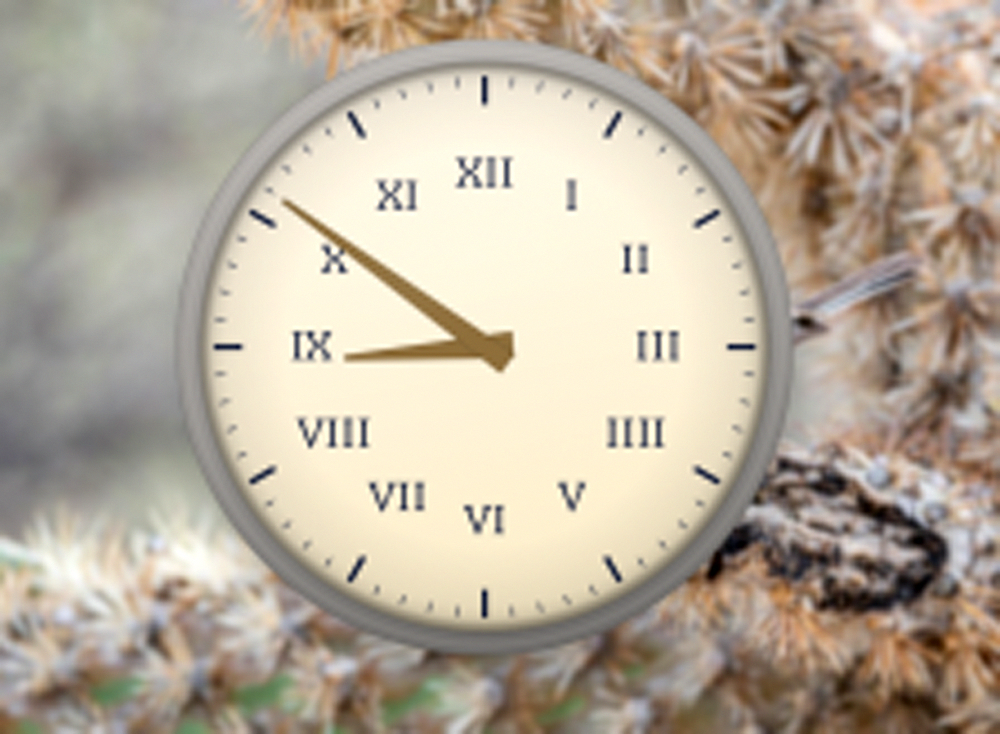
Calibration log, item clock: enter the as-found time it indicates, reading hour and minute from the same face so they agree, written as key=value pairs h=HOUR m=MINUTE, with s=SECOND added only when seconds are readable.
h=8 m=51
